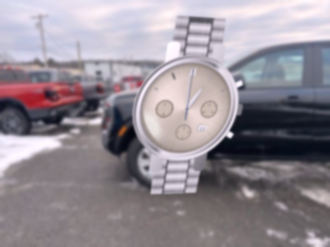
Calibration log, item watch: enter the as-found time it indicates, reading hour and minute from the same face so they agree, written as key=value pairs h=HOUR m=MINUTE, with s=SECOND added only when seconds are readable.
h=12 m=59
